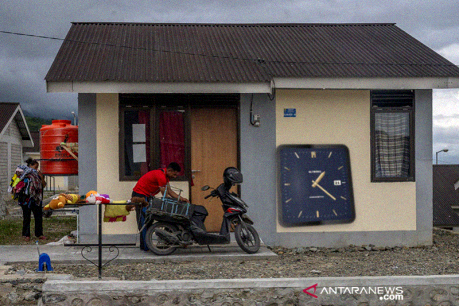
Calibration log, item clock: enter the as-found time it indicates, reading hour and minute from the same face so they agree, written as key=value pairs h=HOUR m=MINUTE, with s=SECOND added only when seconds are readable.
h=1 m=22
